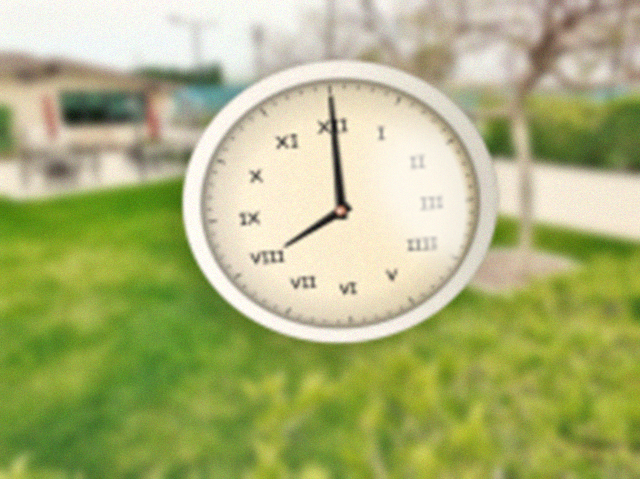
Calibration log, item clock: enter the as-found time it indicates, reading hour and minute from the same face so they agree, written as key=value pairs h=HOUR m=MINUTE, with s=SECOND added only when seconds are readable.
h=8 m=0
